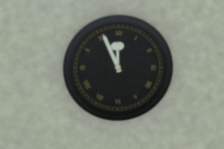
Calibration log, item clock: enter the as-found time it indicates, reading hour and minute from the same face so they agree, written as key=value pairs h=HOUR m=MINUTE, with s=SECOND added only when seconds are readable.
h=11 m=56
